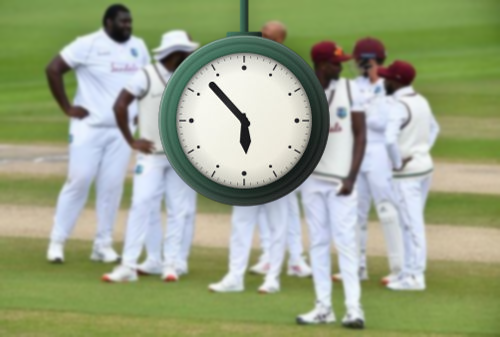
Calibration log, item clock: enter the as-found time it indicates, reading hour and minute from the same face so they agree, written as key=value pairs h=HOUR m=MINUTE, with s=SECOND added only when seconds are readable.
h=5 m=53
